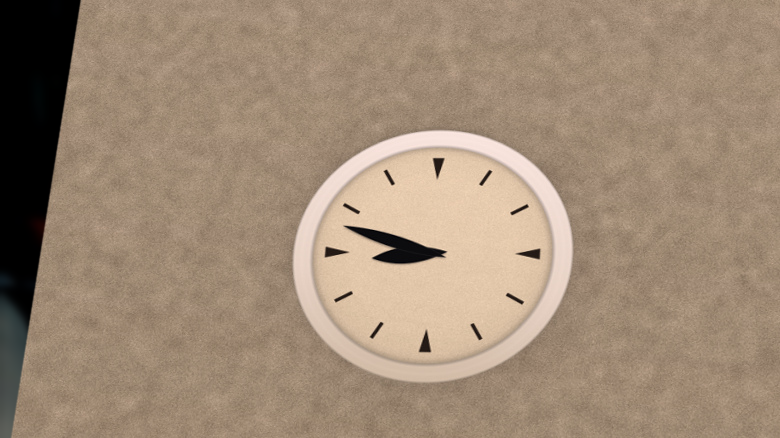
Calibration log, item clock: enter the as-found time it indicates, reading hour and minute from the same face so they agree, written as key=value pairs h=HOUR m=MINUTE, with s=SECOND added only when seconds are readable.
h=8 m=48
